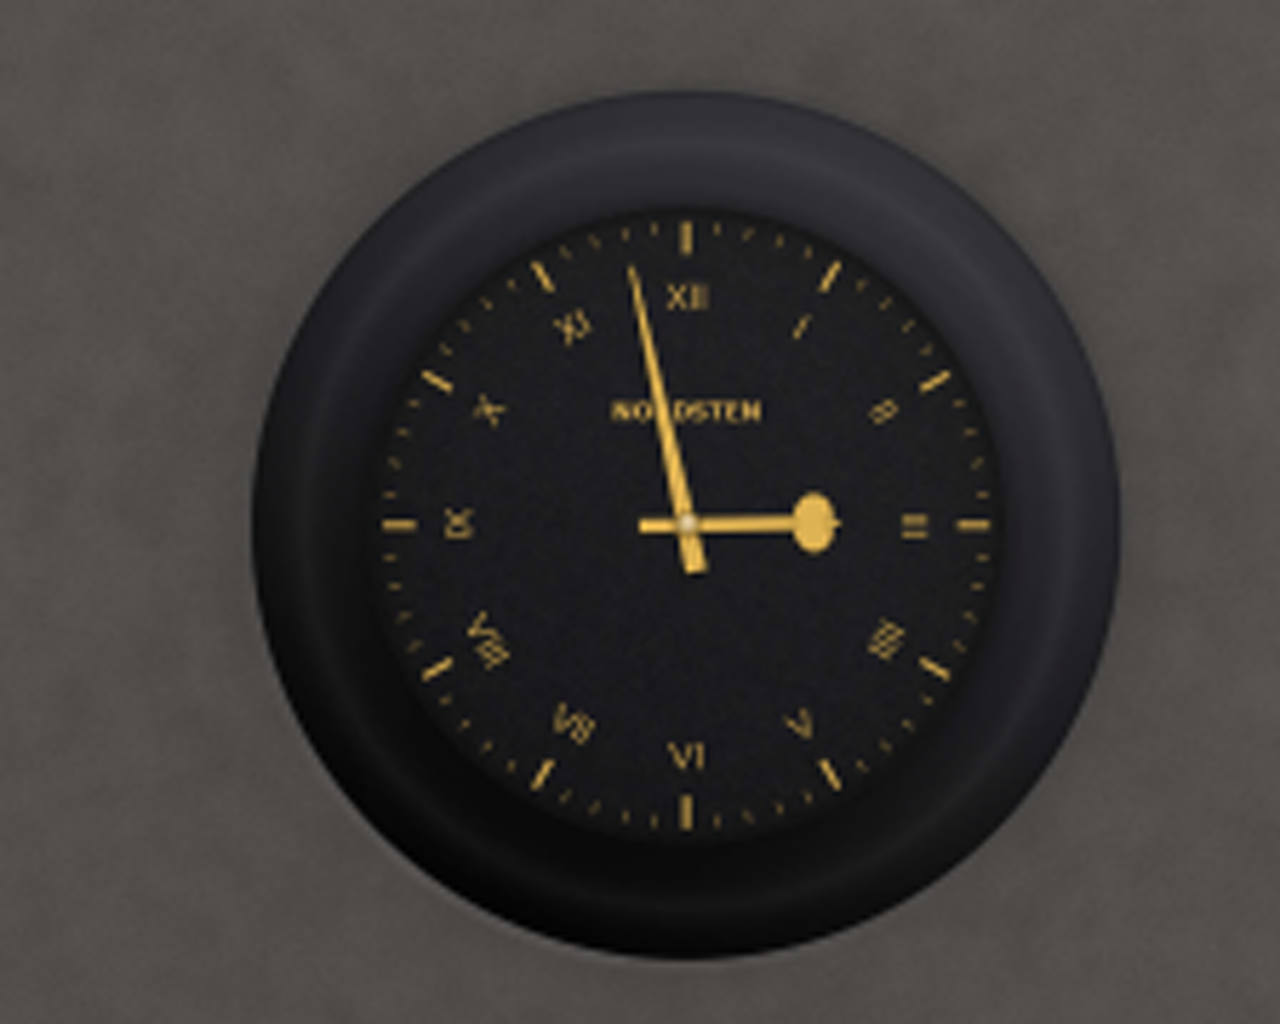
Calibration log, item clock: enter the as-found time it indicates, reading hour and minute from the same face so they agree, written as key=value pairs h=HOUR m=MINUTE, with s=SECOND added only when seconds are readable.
h=2 m=58
